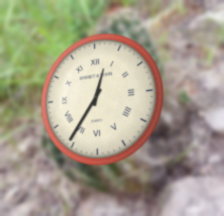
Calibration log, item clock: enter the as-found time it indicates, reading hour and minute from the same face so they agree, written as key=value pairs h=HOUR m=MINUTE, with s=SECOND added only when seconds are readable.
h=12 m=36
